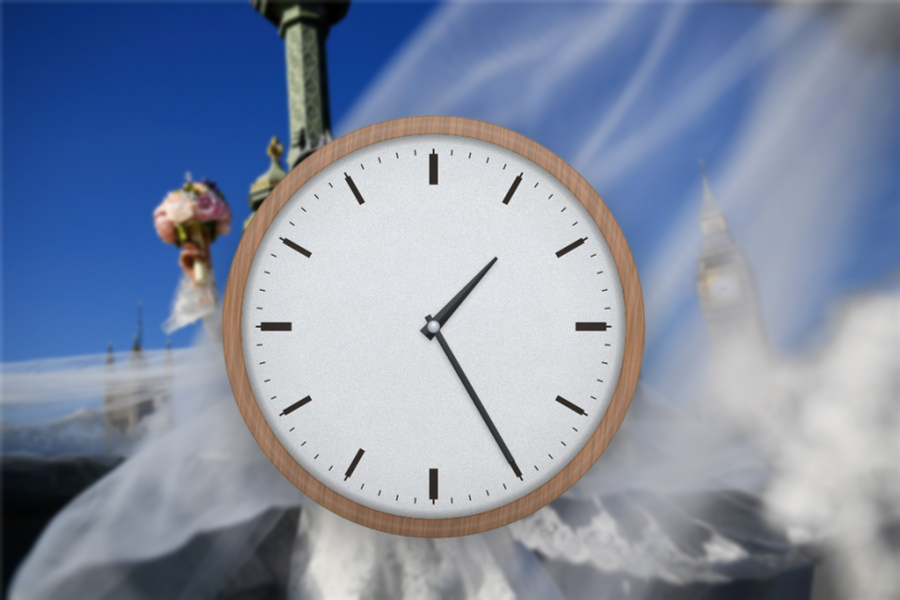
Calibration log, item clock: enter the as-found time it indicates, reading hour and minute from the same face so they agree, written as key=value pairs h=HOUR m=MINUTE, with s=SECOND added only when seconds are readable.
h=1 m=25
